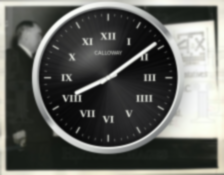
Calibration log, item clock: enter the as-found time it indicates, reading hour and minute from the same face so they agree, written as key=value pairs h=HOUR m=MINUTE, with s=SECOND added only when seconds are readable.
h=8 m=9
